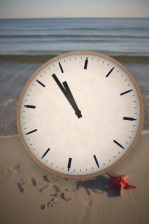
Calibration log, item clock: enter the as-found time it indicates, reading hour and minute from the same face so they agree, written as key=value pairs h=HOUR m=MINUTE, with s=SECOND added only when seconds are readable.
h=10 m=53
